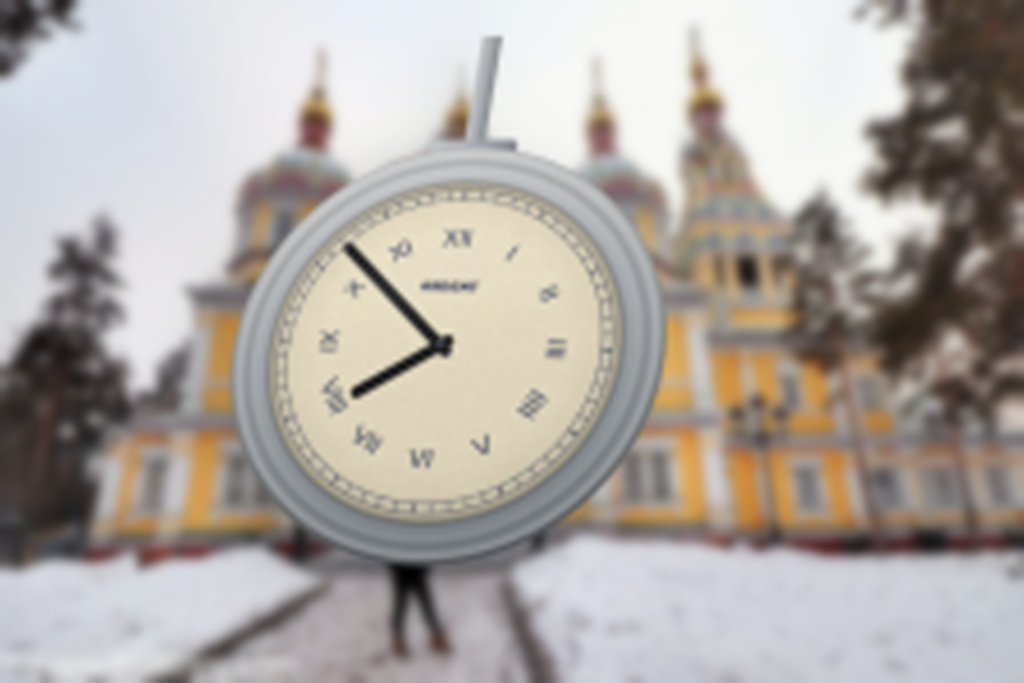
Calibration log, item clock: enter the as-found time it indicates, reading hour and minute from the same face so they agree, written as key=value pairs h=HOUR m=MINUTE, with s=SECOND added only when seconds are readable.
h=7 m=52
